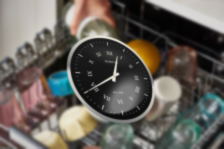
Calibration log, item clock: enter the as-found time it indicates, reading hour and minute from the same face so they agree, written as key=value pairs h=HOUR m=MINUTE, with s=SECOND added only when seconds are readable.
h=12 m=40
